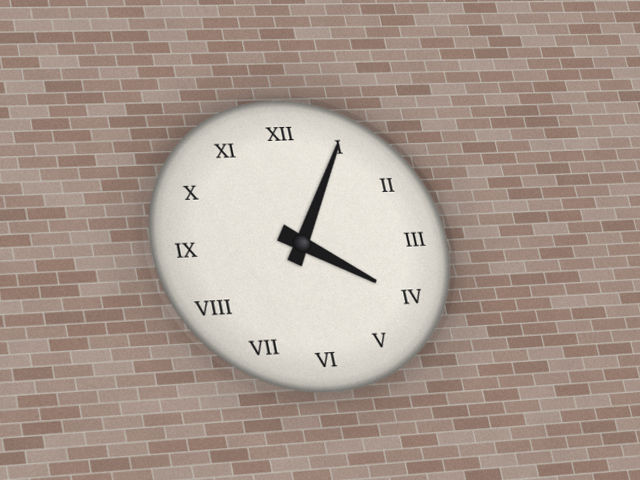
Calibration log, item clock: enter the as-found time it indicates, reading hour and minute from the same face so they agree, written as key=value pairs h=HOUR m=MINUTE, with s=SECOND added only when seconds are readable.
h=4 m=5
